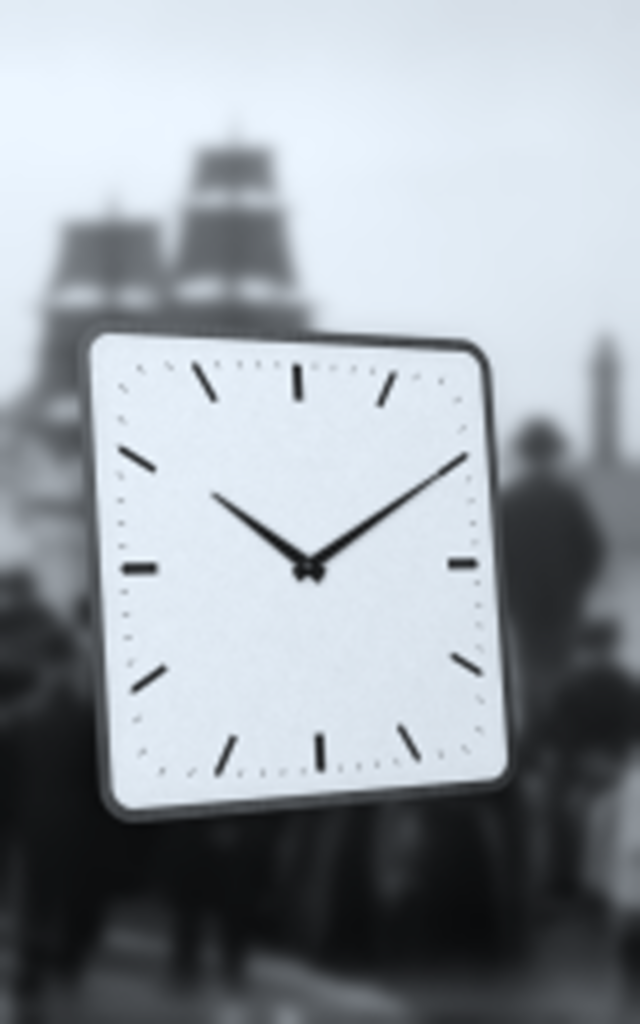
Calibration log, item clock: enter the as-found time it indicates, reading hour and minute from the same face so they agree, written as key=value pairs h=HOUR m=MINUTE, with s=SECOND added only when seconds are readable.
h=10 m=10
